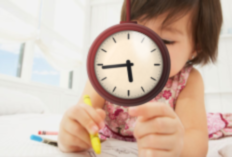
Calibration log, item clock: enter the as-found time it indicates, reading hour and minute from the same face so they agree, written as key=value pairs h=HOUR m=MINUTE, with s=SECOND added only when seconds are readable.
h=5 m=44
